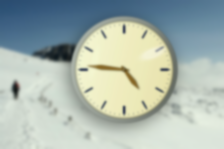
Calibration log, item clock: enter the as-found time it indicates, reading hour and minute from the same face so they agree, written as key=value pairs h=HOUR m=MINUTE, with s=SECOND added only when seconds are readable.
h=4 m=46
